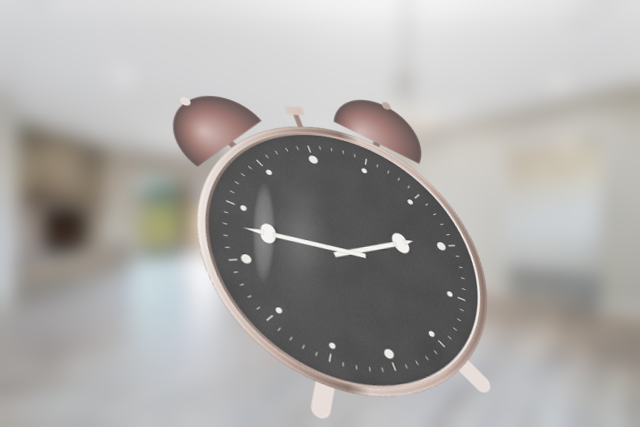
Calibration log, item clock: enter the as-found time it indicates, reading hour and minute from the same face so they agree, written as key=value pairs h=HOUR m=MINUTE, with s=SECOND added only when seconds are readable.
h=2 m=48
